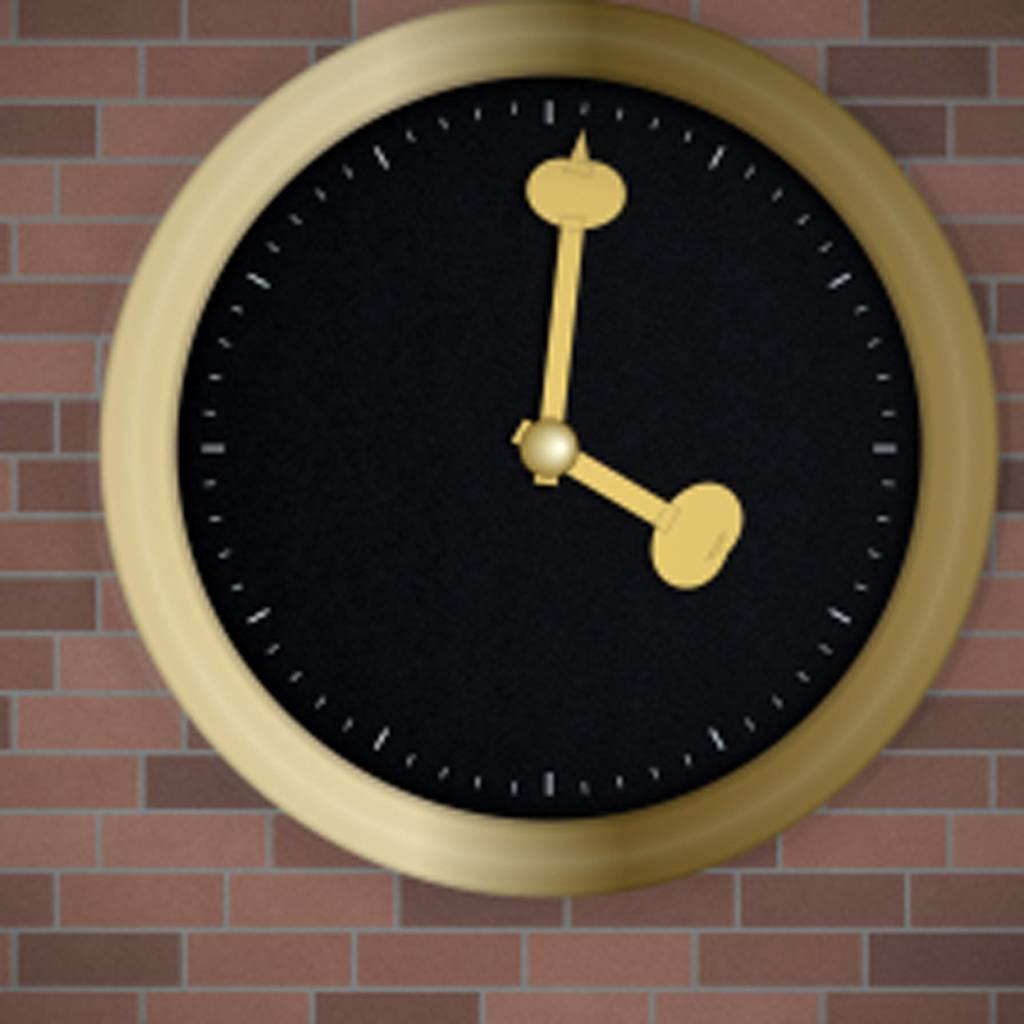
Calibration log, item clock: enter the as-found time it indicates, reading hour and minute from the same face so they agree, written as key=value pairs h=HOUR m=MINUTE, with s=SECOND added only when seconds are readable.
h=4 m=1
